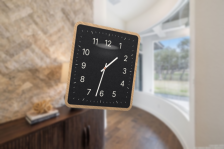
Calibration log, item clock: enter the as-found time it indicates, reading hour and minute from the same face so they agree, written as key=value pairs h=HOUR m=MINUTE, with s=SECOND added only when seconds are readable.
h=1 m=32
